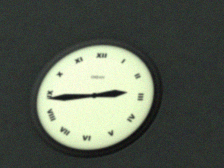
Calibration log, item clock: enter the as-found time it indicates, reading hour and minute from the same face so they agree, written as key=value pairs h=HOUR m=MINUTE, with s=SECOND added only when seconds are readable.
h=2 m=44
